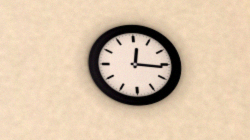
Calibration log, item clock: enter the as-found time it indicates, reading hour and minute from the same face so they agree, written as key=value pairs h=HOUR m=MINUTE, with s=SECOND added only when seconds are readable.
h=12 m=16
